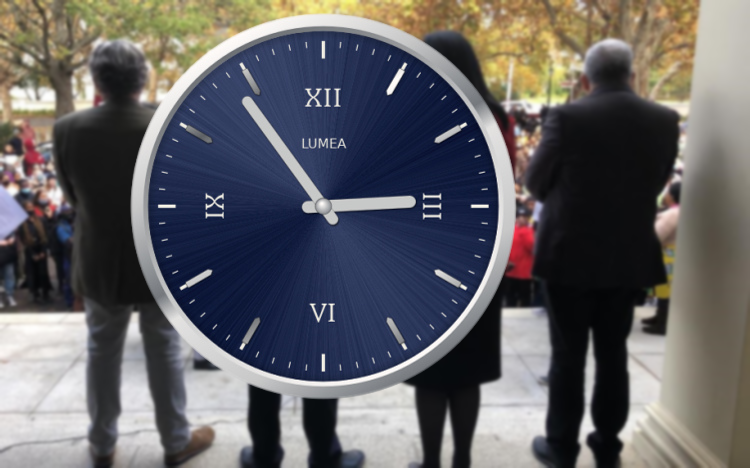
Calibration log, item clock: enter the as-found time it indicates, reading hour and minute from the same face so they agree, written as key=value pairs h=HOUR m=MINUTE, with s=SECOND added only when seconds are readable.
h=2 m=54
